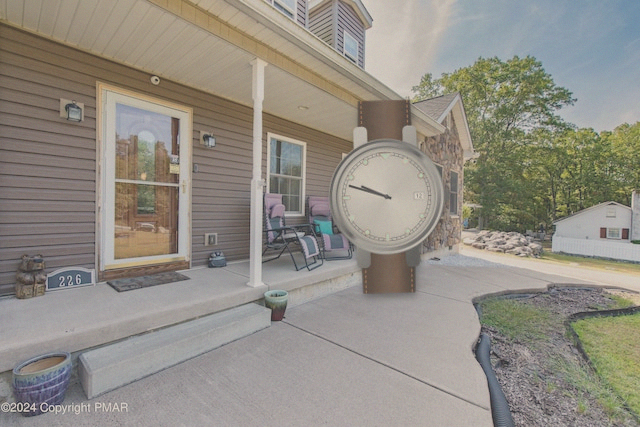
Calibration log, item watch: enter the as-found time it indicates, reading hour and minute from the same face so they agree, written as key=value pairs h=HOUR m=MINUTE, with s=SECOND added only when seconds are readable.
h=9 m=48
